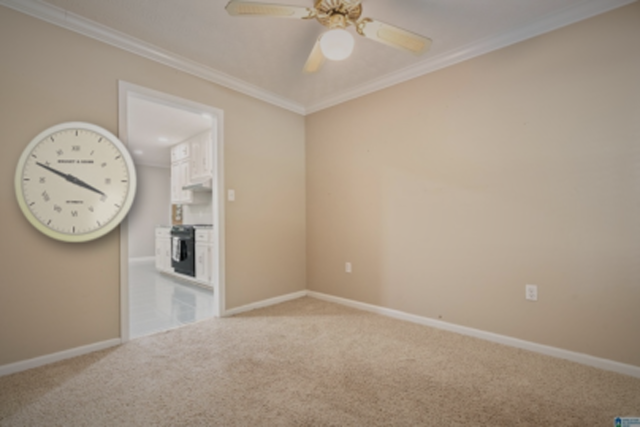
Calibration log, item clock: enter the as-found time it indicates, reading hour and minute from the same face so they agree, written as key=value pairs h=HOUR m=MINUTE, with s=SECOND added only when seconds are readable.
h=3 m=49
